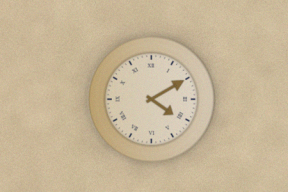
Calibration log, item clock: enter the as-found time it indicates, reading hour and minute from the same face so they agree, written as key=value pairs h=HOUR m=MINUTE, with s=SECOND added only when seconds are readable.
h=4 m=10
